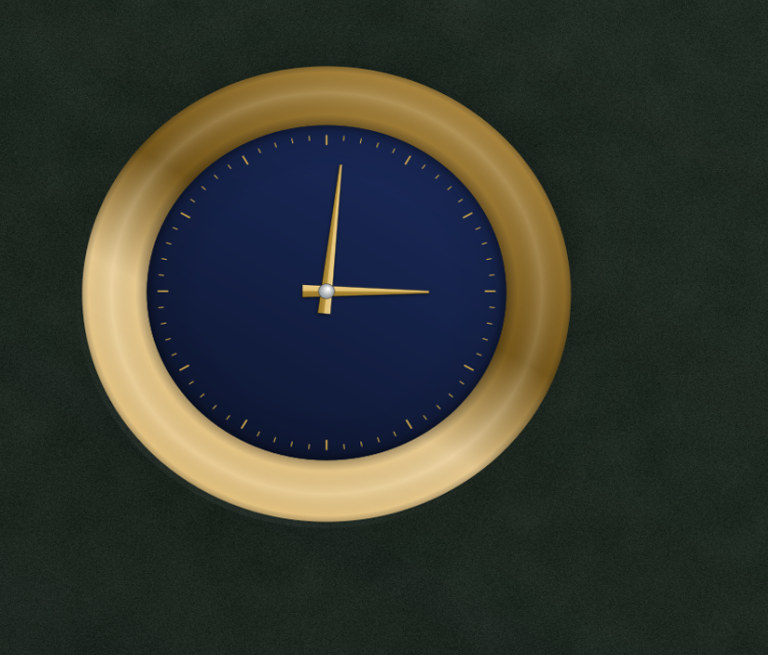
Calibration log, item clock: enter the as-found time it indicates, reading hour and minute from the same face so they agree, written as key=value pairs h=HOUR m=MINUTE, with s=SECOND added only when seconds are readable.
h=3 m=1
